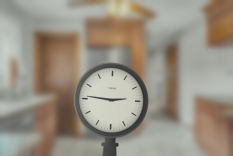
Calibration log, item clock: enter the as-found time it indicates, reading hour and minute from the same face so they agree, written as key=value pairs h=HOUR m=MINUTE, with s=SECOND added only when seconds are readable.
h=2 m=46
